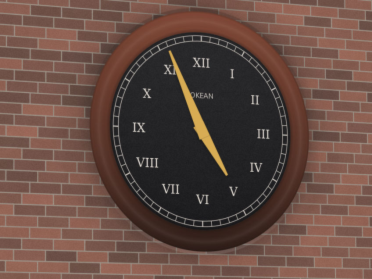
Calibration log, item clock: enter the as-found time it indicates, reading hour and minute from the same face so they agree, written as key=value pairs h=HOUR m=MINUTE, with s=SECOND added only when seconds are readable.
h=4 m=56
